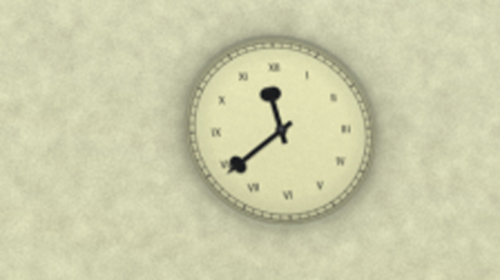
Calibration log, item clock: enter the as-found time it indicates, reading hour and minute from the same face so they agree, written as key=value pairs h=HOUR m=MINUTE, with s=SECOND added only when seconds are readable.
h=11 m=39
